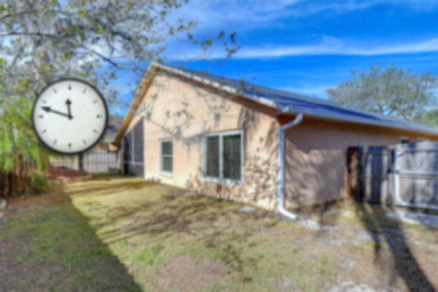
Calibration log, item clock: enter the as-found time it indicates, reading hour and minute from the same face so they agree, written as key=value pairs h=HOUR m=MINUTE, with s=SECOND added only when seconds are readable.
h=11 m=48
